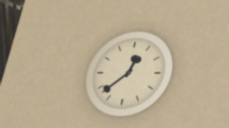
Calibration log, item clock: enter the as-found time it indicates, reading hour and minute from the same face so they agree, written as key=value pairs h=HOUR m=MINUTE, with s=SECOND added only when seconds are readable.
h=12 m=38
